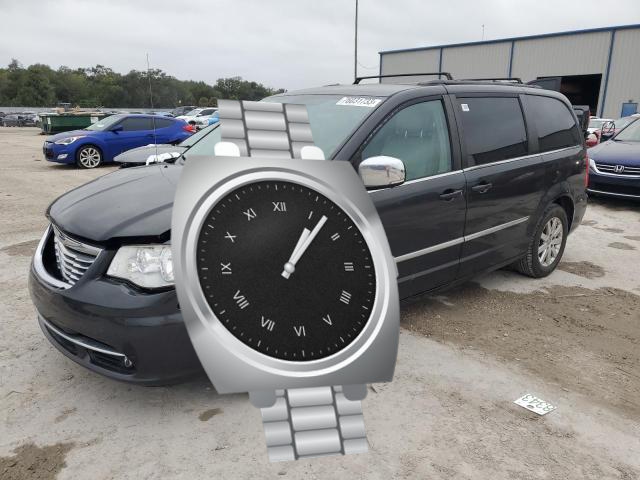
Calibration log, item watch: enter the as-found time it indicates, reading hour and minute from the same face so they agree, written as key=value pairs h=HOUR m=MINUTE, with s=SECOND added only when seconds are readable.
h=1 m=7
